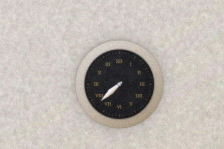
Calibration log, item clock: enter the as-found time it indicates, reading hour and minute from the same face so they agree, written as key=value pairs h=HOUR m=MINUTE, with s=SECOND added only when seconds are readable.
h=7 m=38
